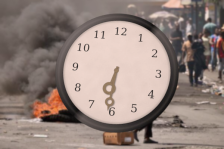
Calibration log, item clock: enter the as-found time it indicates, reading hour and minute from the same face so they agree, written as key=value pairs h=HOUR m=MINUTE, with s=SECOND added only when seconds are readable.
h=6 m=31
